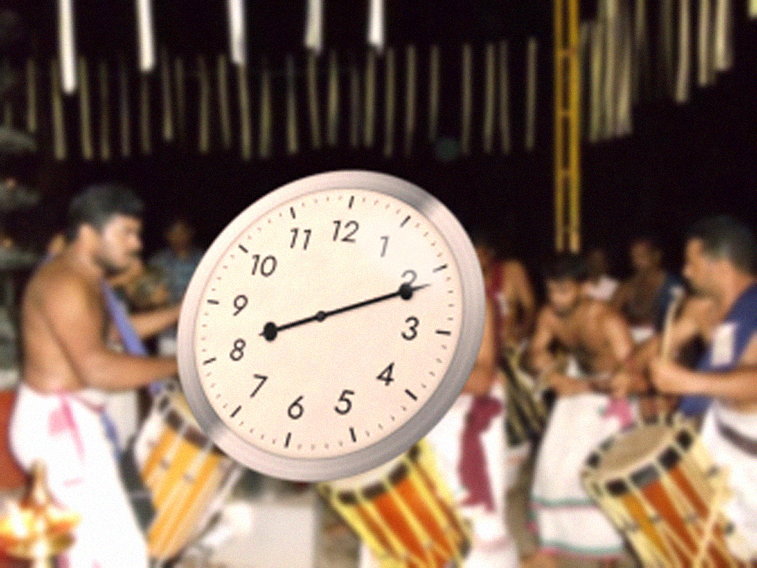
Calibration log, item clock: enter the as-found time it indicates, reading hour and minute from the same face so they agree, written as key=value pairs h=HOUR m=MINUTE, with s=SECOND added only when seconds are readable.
h=8 m=11
